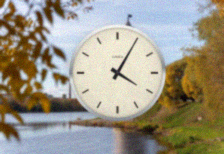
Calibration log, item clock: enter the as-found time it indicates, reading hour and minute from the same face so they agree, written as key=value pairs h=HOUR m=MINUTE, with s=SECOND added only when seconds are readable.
h=4 m=5
